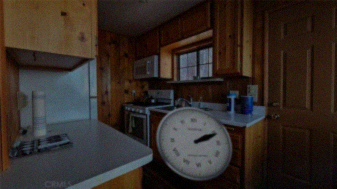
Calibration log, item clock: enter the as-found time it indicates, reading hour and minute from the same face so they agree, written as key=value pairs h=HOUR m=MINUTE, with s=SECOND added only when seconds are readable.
h=2 m=11
